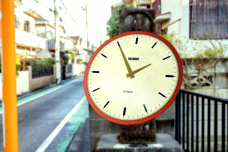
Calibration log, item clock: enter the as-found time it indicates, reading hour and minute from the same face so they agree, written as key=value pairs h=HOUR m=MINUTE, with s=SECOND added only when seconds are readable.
h=1 m=55
